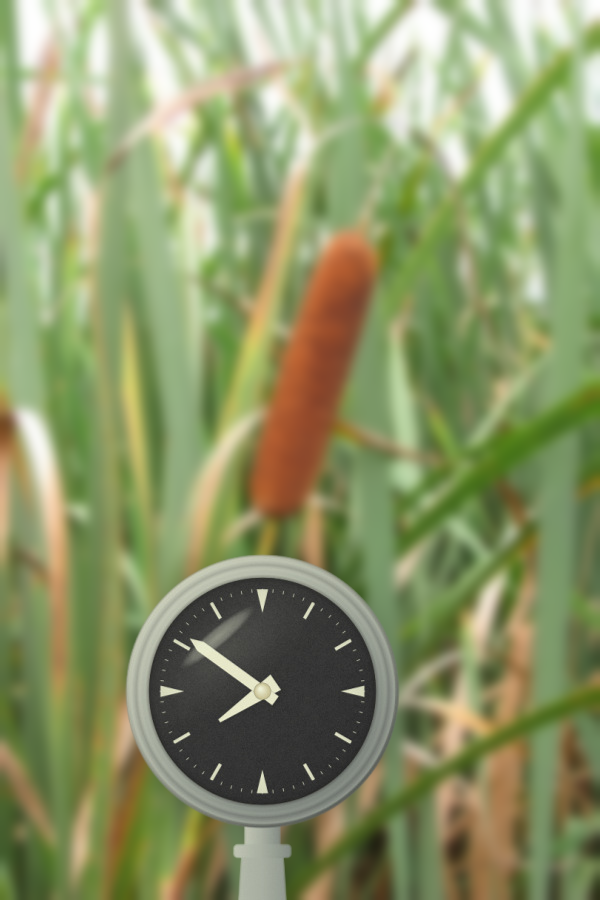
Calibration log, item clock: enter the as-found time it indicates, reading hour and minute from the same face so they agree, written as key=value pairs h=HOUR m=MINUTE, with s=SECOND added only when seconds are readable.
h=7 m=51
